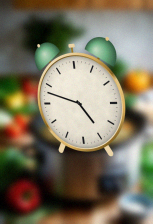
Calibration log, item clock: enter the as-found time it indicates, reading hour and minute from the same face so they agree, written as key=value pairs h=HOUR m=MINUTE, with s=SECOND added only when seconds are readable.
h=4 m=48
